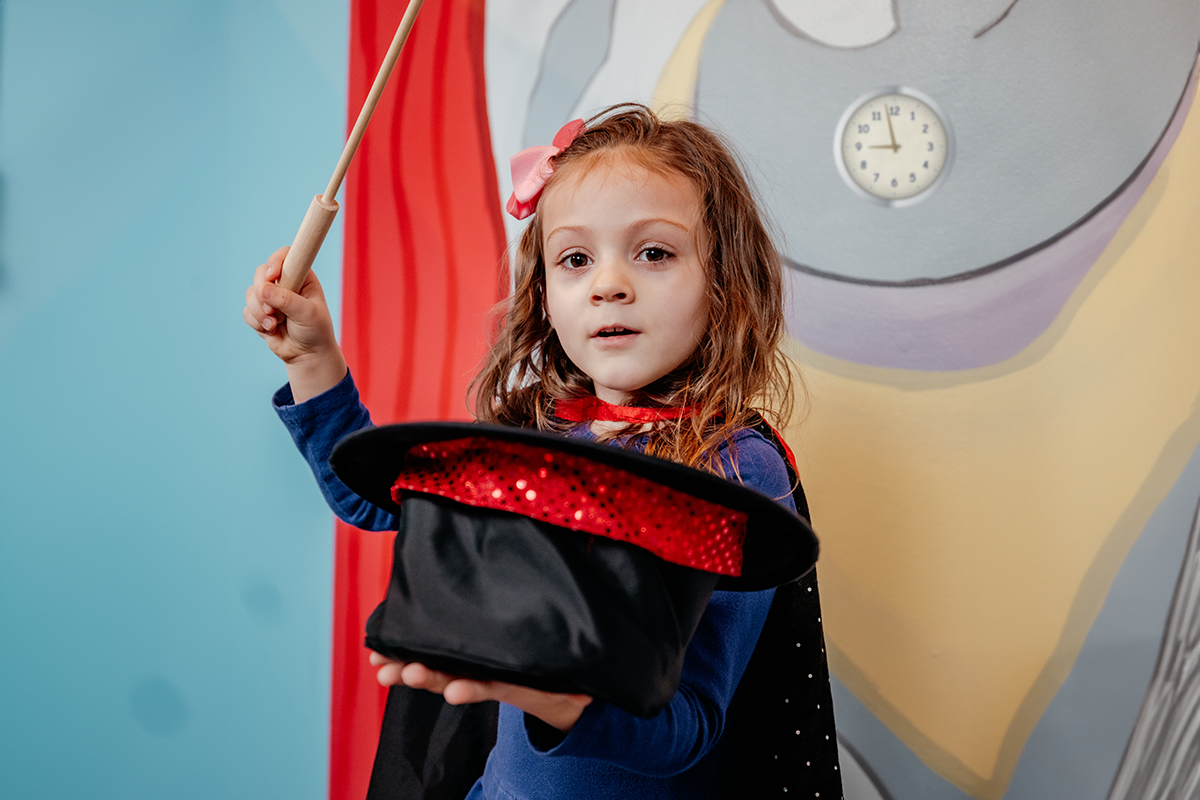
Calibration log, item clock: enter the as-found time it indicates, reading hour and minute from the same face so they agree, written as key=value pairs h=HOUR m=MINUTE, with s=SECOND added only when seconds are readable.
h=8 m=58
